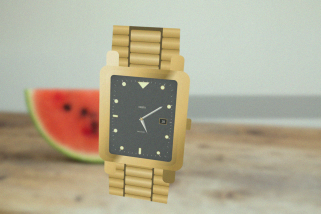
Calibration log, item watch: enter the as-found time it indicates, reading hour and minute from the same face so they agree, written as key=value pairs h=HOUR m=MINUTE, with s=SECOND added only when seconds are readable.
h=5 m=9
